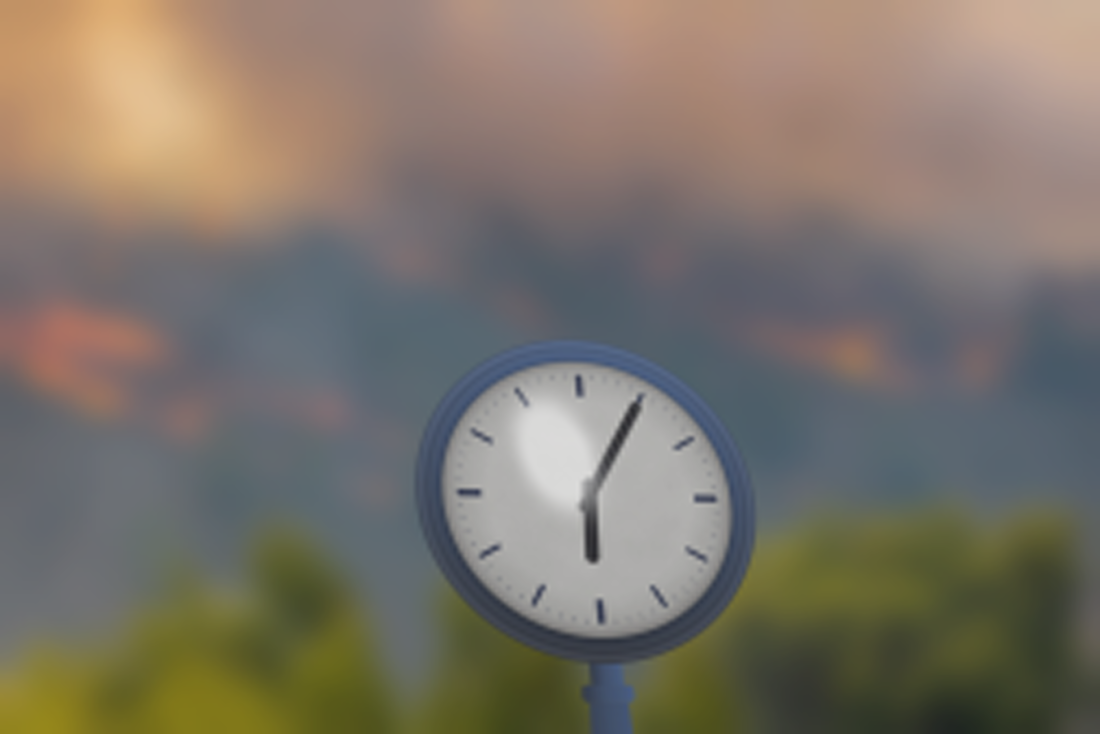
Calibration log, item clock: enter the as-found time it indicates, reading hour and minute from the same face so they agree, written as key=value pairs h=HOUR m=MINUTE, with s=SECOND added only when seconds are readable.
h=6 m=5
